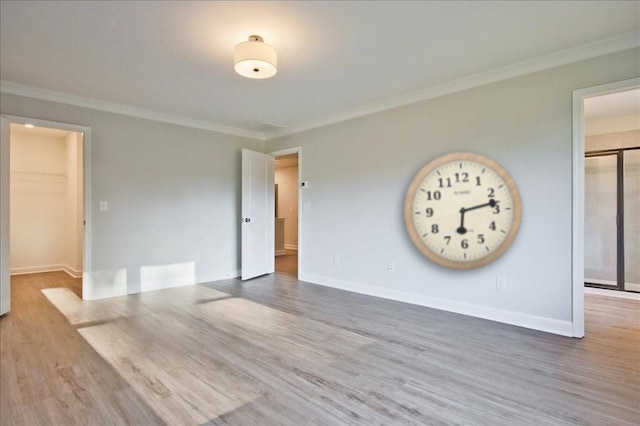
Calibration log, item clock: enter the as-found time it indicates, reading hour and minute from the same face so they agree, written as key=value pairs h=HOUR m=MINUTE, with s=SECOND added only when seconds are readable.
h=6 m=13
